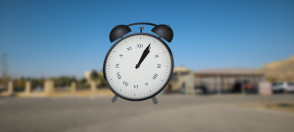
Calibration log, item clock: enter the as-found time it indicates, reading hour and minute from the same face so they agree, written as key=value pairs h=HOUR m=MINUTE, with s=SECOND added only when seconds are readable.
h=1 m=4
